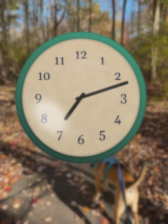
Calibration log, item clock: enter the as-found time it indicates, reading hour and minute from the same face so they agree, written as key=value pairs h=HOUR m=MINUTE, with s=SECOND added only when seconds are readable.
h=7 m=12
